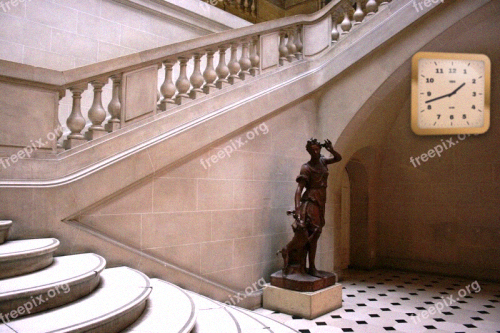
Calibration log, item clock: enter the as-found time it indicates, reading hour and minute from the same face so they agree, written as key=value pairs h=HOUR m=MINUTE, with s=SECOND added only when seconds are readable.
h=1 m=42
